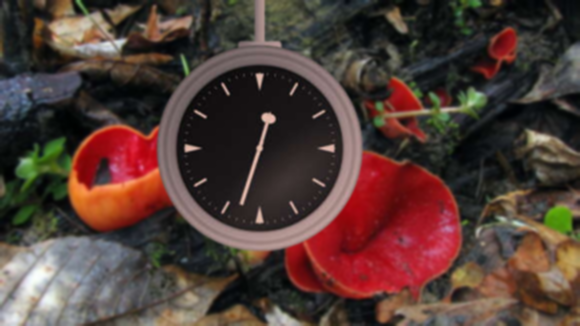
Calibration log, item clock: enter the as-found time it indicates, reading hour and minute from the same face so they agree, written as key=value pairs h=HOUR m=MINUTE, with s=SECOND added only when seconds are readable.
h=12 m=33
